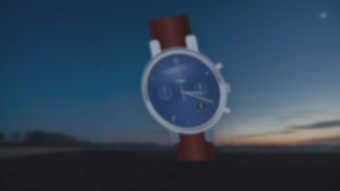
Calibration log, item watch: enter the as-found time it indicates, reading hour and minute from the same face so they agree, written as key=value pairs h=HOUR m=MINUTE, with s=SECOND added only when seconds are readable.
h=3 m=19
